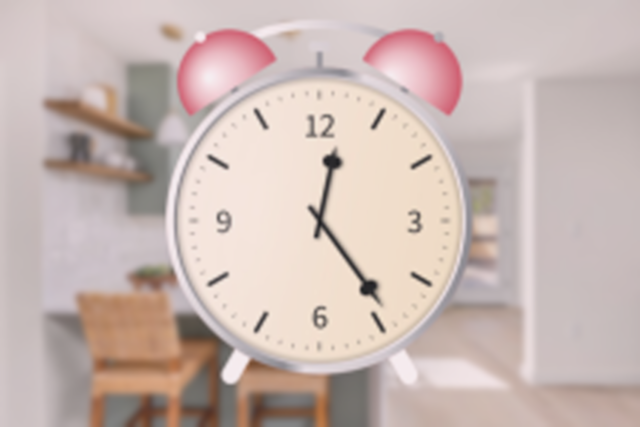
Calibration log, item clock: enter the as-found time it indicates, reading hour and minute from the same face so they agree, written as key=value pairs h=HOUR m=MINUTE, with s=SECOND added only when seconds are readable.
h=12 m=24
